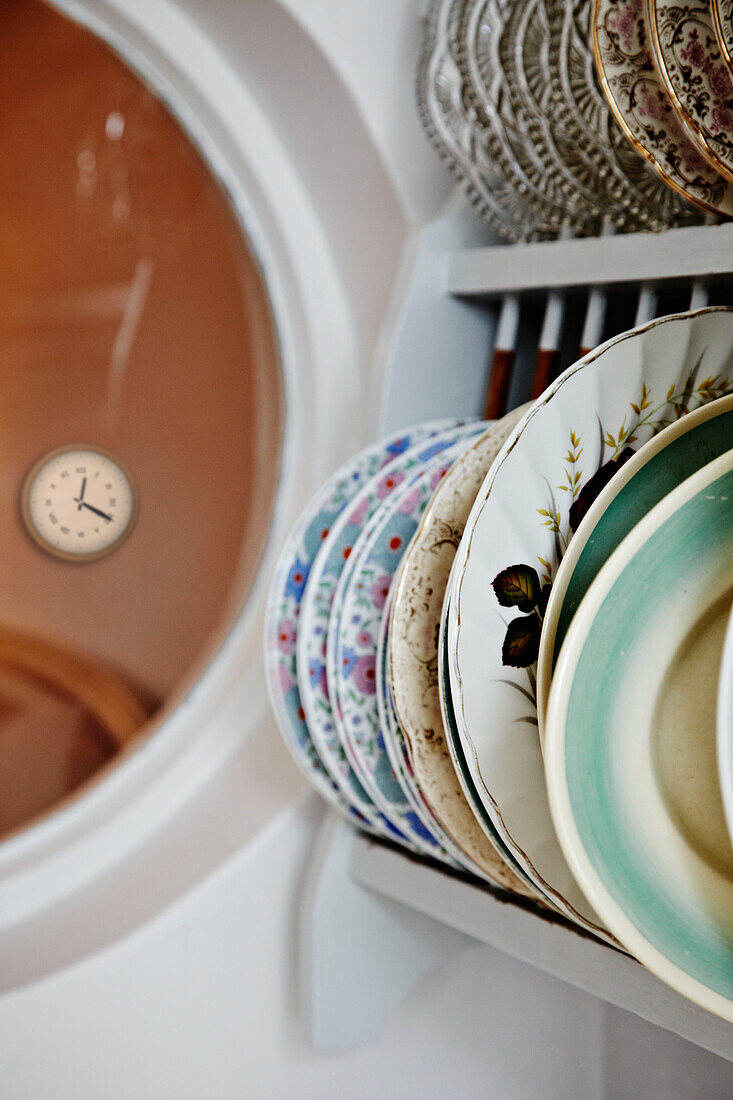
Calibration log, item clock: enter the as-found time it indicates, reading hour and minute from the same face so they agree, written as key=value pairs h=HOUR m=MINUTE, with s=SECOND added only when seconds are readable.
h=12 m=20
